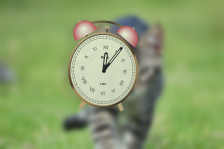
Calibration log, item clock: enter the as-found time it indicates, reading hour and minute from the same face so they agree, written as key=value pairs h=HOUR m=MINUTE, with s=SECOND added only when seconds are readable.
h=12 m=6
